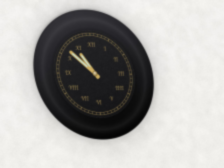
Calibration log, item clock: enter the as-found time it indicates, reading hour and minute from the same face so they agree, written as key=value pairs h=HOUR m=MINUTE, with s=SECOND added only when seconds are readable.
h=10 m=52
